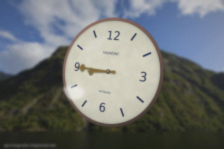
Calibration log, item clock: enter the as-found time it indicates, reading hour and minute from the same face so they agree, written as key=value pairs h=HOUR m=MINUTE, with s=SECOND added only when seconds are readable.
h=8 m=45
